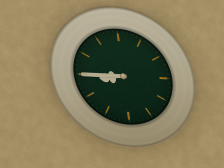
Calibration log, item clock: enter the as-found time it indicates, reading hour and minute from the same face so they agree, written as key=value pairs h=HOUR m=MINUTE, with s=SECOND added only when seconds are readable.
h=8 m=45
